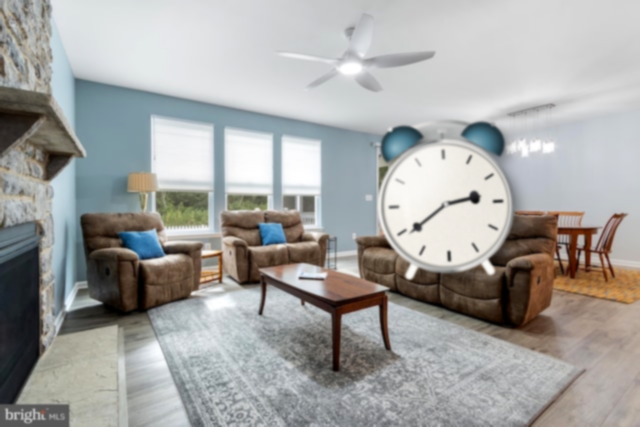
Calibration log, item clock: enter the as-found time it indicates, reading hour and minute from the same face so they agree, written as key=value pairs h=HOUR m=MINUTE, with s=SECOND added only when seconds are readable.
h=2 m=39
